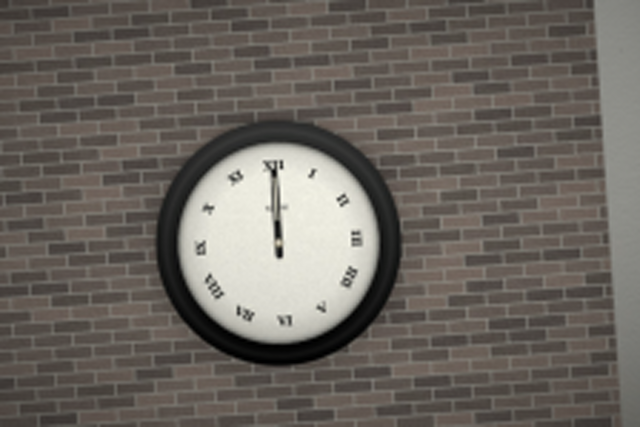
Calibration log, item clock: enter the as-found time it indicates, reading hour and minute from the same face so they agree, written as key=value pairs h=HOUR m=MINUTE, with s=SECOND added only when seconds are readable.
h=12 m=0
